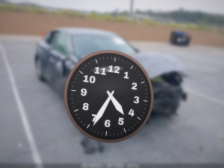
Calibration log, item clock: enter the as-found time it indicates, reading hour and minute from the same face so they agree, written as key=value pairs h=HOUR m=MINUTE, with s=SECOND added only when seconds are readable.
h=4 m=34
